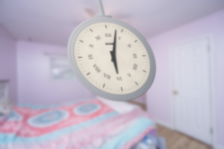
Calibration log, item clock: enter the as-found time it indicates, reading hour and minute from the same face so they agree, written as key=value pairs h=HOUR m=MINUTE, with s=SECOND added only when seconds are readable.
h=6 m=3
